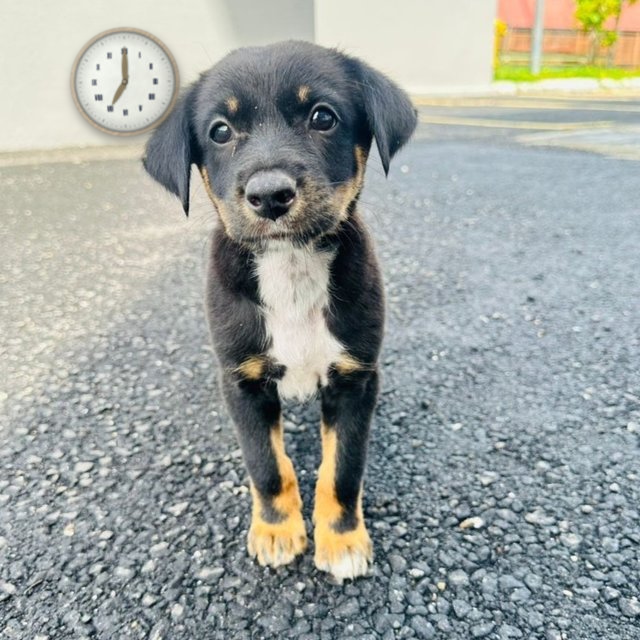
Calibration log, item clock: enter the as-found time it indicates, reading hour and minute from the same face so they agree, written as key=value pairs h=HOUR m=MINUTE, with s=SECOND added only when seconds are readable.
h=7 m=0
